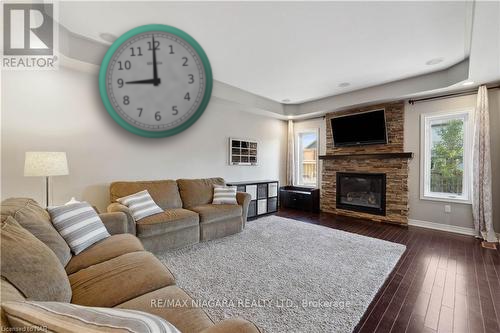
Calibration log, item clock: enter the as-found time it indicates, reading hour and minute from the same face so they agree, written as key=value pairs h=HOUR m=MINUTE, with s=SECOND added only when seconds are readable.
h=9 m=0
